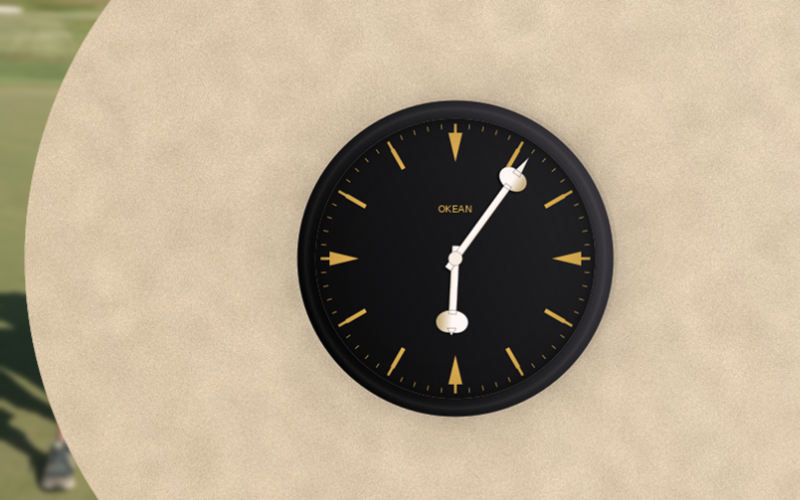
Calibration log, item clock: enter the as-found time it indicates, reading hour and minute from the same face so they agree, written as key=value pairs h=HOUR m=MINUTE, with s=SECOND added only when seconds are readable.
h=6 m=6
